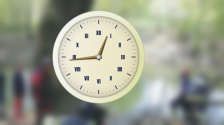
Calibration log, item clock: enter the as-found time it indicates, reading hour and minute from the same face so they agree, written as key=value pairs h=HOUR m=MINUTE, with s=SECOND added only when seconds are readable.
h=12 m=44
